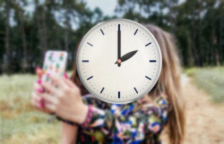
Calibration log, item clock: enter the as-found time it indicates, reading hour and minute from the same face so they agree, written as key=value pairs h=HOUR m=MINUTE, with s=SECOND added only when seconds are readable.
h=2 m=0
